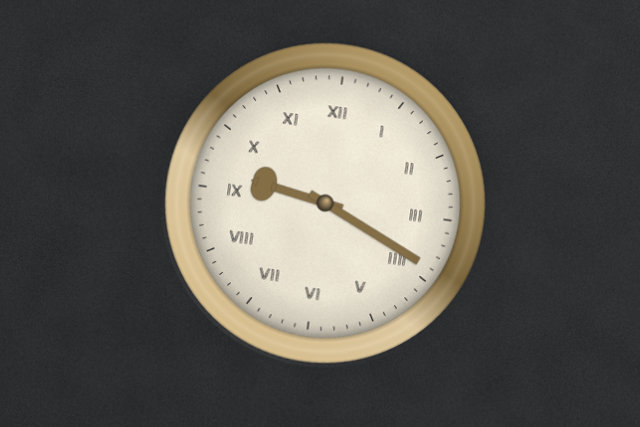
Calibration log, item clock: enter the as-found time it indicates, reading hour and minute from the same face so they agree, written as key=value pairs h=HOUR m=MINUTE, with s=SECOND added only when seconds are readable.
h=9 m=19
